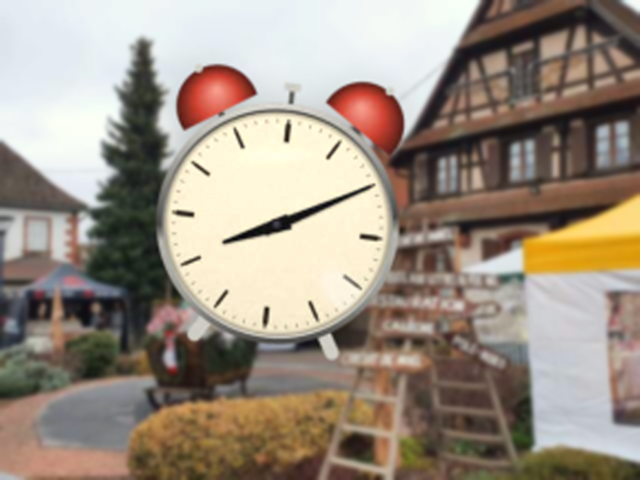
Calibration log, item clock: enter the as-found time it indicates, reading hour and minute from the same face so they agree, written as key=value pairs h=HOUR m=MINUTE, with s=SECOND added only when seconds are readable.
h=8 m=10
